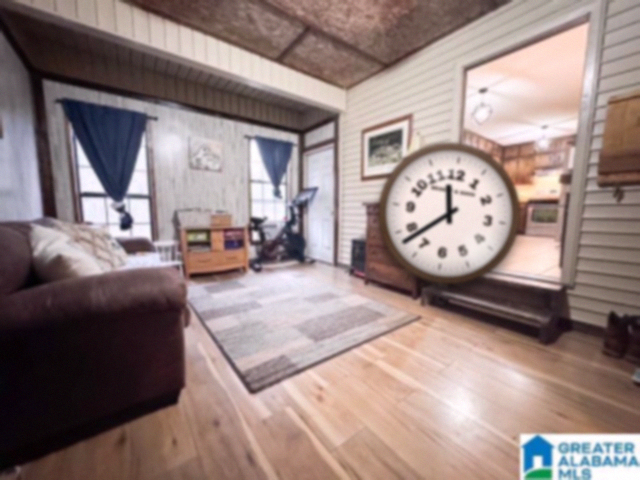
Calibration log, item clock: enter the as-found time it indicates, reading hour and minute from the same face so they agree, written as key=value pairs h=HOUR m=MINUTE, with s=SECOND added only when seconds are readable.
h=11 m=38
